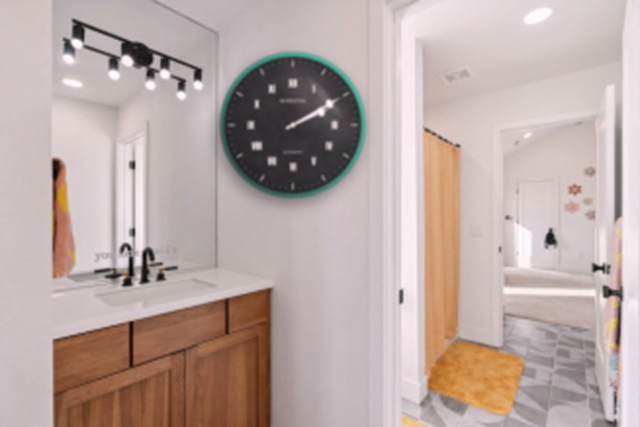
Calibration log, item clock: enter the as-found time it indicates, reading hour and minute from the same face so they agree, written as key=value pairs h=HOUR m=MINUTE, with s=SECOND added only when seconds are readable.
h=2 m=10
